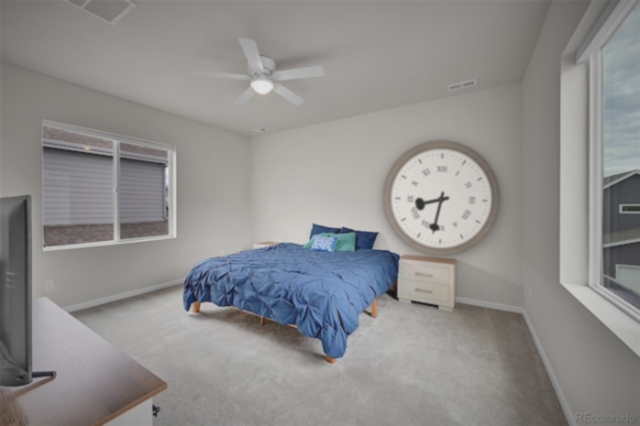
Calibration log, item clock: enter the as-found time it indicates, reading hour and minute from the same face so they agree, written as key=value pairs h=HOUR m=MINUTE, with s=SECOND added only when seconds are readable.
h=8 m=32
